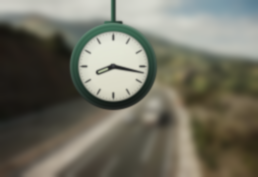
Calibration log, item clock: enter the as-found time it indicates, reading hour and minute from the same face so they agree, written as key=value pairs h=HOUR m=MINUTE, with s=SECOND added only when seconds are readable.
h=8 m=17
